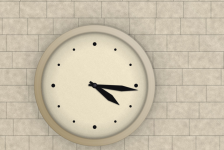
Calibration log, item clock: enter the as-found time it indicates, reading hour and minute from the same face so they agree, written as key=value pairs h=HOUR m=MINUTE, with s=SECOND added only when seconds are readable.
h=4 m=16
